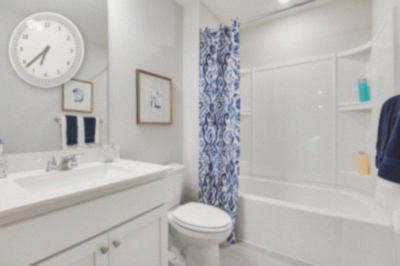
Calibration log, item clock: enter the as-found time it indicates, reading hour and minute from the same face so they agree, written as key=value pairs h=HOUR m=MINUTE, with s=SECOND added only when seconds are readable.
h=6 m=38
